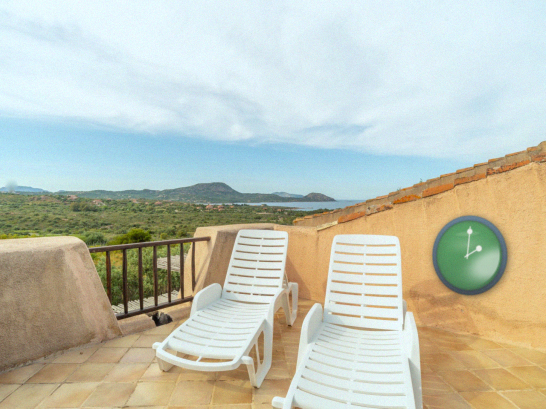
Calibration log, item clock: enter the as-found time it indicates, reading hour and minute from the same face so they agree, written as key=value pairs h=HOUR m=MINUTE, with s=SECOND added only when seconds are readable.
h=2 m=1
